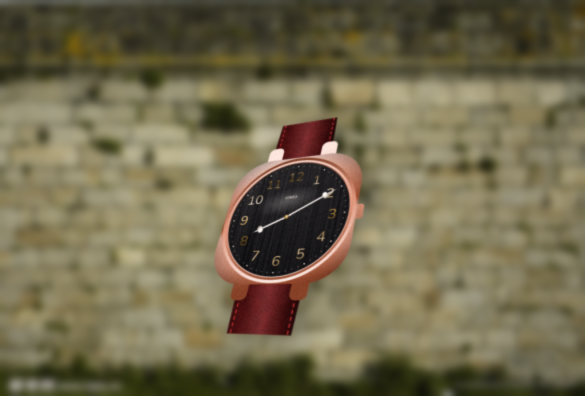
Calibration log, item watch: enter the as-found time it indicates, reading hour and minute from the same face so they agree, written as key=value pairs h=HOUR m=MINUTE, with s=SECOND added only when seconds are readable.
h=8 m=10
